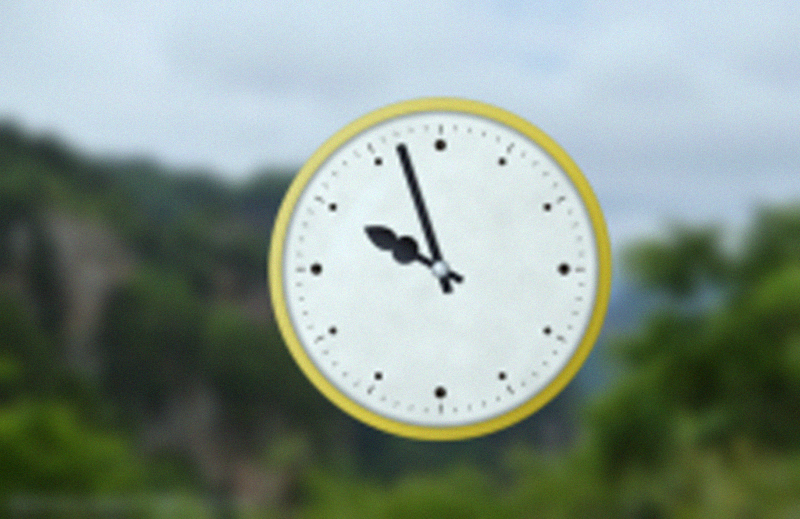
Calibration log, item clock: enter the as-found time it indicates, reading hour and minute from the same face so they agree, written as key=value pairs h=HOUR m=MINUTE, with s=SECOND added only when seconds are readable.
h=9 m=57
